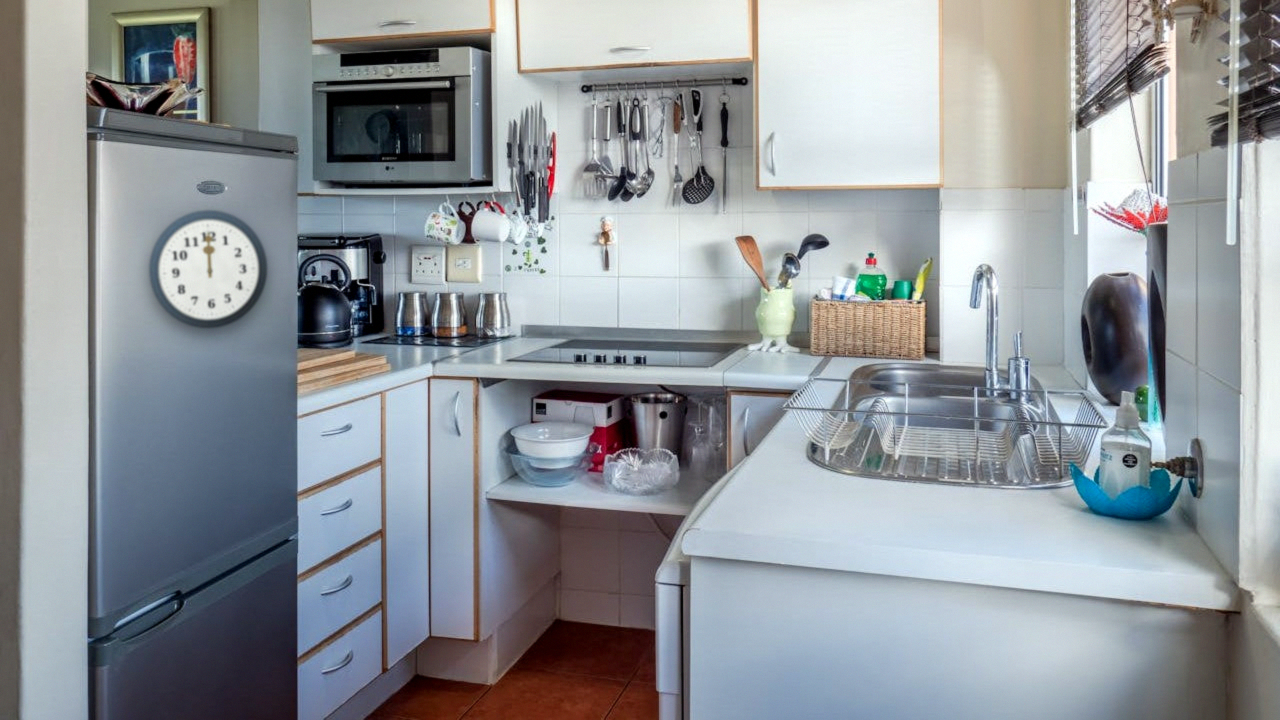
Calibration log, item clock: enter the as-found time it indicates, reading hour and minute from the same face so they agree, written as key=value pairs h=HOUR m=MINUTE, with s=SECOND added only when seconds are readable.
h=12 m=0
